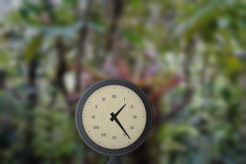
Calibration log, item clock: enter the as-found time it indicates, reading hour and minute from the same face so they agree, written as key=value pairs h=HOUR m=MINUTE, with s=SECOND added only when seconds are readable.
h=1 m=24
